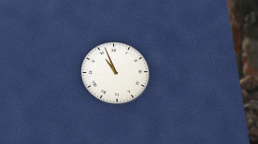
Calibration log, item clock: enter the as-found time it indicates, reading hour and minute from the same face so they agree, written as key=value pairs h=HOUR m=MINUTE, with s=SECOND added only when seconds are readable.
h=10 m=57
